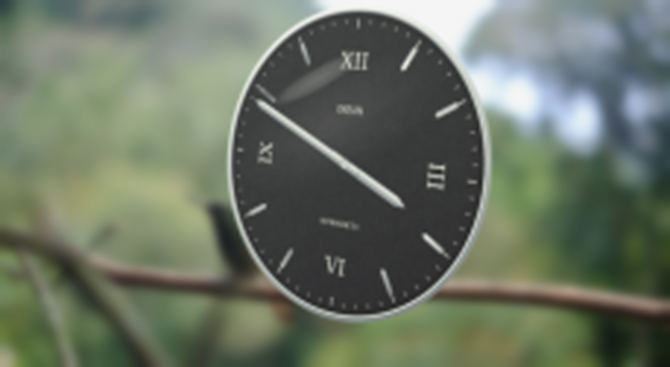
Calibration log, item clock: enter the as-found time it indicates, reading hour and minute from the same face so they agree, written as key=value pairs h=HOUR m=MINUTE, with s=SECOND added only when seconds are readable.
h=3 m=49
